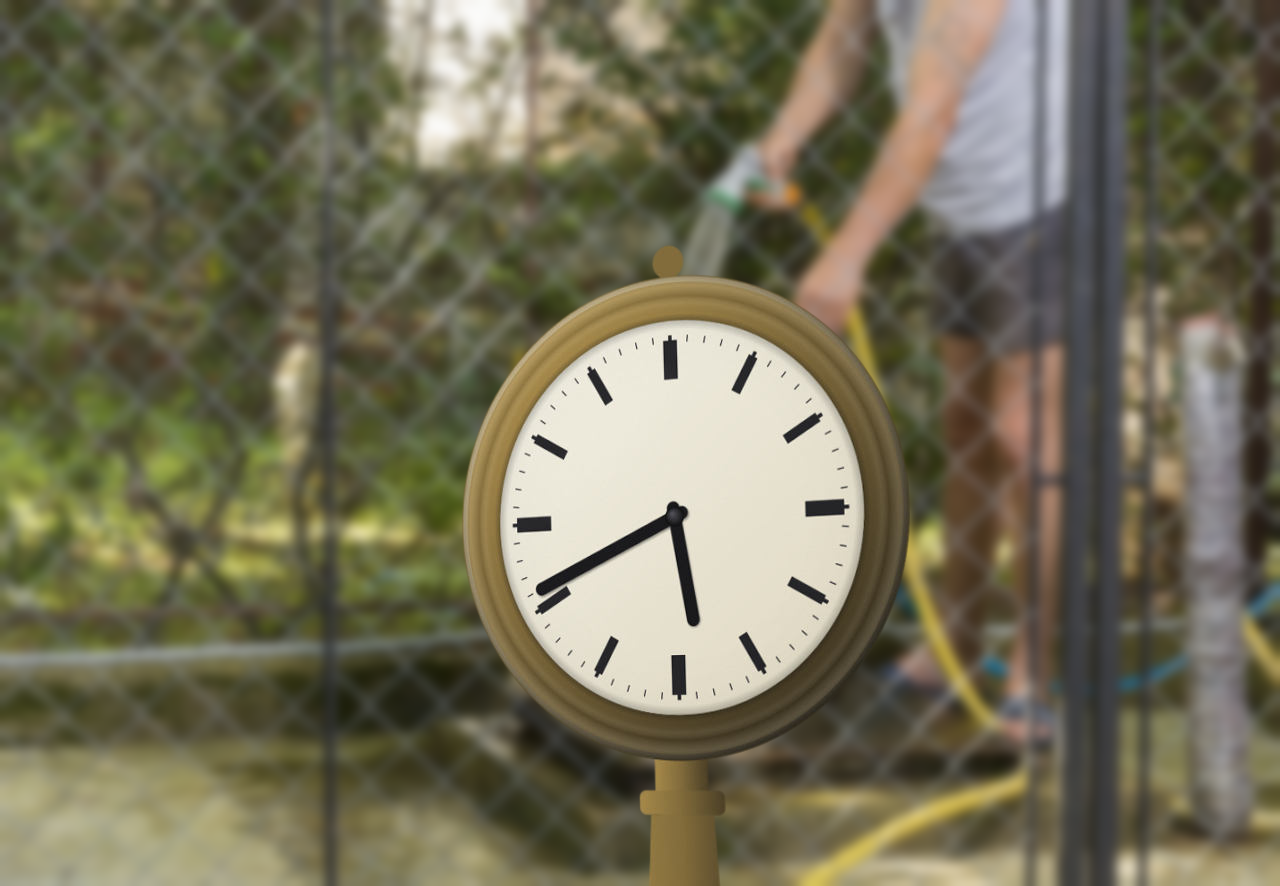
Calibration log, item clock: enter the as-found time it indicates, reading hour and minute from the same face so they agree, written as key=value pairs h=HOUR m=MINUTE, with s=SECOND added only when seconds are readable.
h=5 m=41
